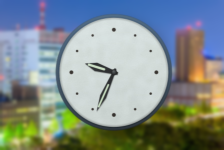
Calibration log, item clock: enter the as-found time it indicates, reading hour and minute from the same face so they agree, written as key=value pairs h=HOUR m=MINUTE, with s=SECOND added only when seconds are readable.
h=9 m=34
